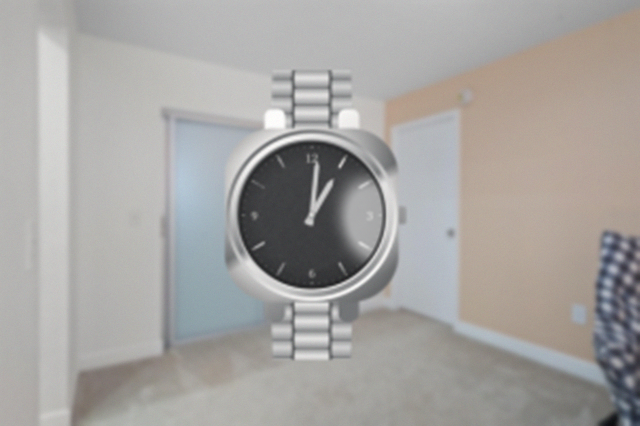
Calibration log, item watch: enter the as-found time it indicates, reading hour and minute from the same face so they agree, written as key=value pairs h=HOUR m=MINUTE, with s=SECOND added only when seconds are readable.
h=1 m=1
